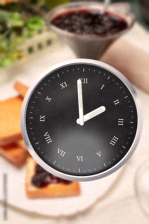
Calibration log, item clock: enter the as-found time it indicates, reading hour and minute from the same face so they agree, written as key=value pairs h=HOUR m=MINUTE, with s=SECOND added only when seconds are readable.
h=1 m=59
